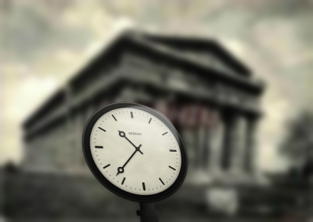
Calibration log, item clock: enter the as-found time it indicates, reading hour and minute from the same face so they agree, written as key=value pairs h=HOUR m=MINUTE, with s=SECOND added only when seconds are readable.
h=10 m=37
